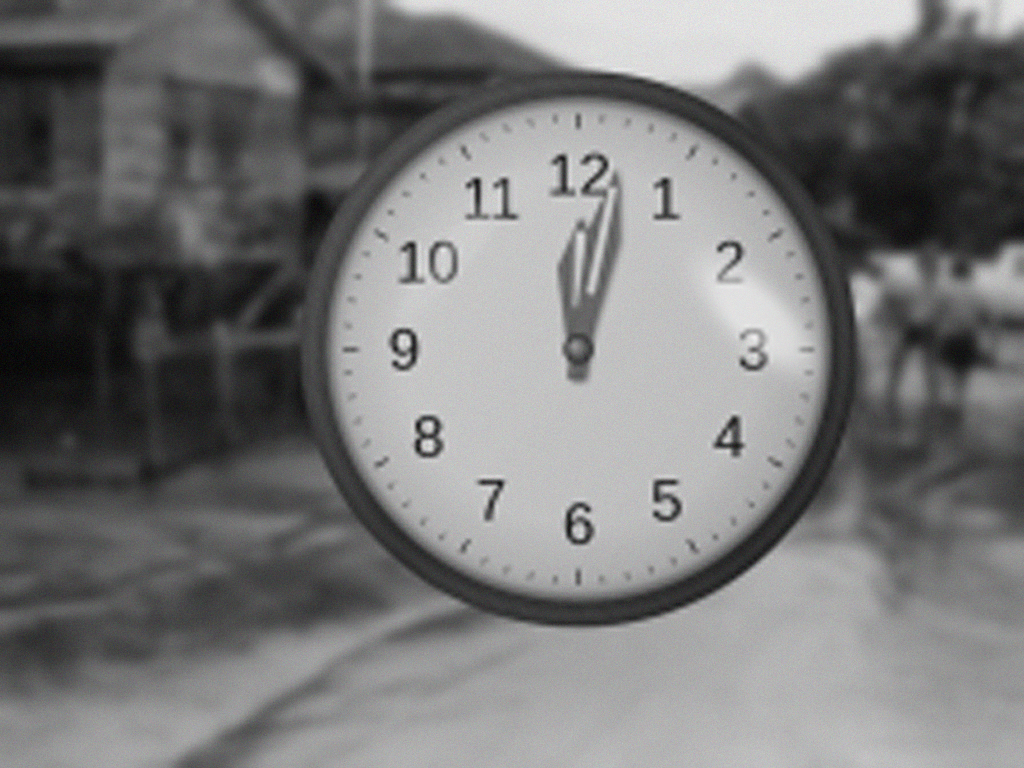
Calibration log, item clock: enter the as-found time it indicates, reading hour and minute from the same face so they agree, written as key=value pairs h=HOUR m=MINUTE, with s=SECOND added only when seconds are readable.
h=12 m=2
